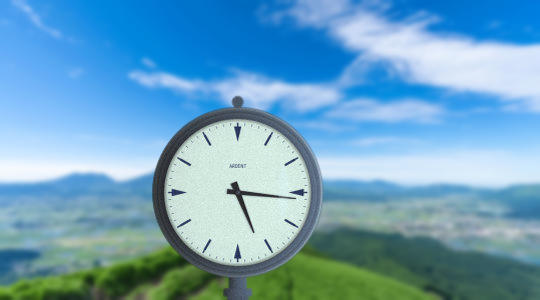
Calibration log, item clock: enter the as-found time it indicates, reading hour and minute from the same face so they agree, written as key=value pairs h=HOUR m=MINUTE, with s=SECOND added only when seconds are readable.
h=5 m=16
